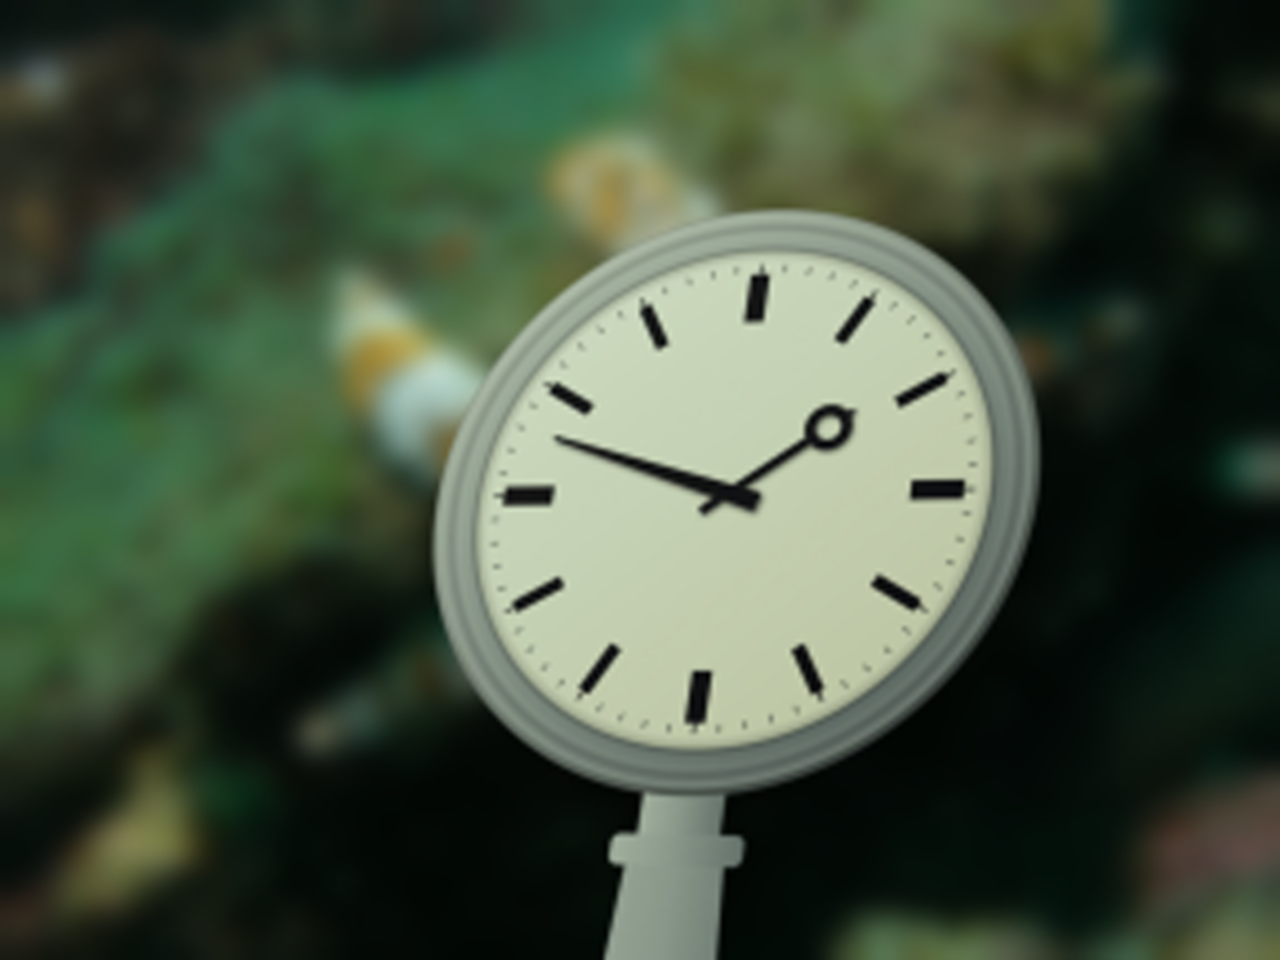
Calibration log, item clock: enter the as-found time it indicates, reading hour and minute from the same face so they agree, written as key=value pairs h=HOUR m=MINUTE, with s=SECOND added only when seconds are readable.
h=1 m=48
